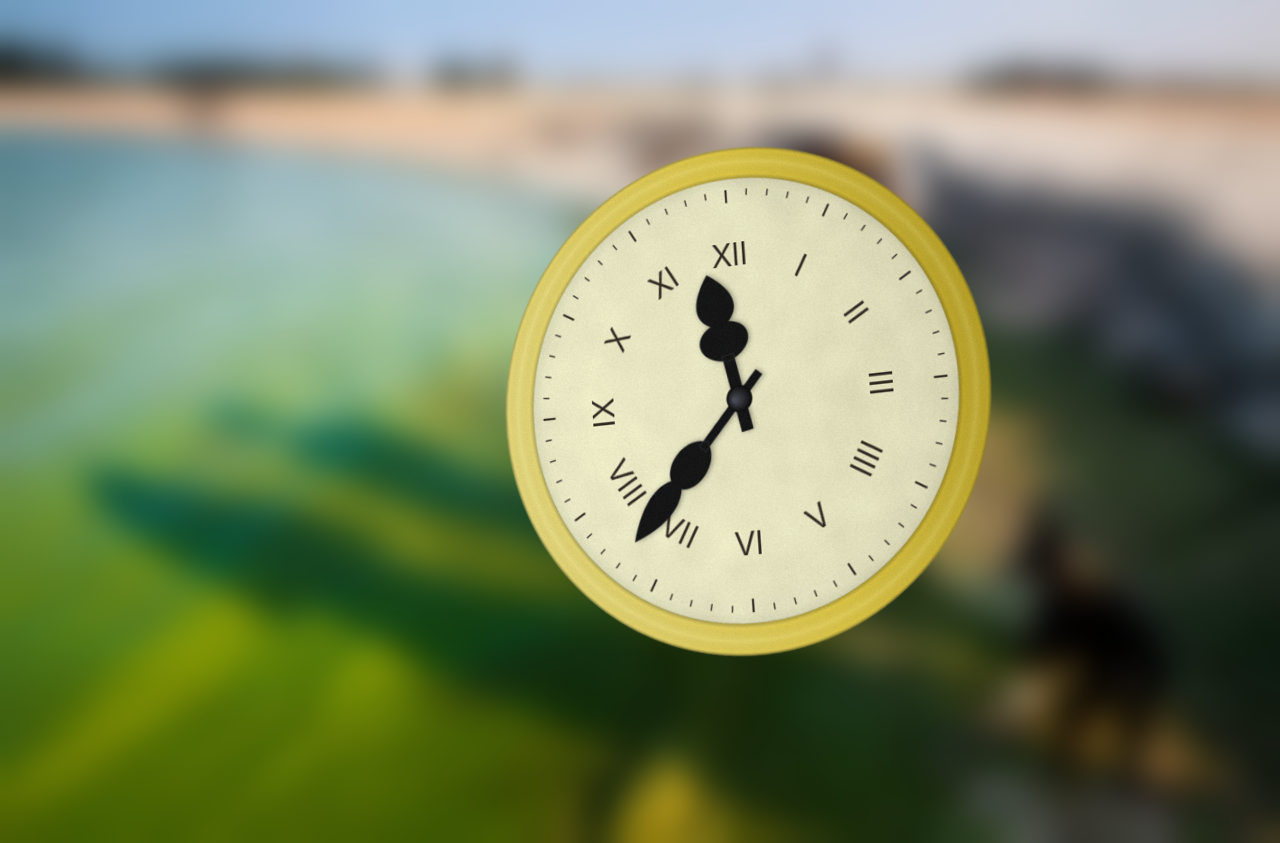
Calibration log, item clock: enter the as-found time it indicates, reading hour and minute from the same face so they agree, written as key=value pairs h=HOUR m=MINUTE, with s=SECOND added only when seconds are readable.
h=11 m=37
